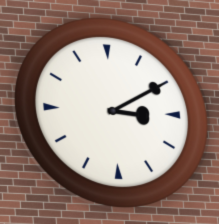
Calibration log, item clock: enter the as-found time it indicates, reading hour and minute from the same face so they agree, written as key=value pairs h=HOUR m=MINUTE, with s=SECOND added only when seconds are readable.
h=3 m=10
